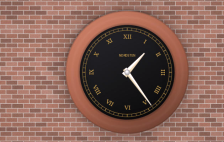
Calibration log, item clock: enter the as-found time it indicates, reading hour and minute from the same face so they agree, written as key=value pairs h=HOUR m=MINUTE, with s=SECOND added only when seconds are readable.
h=1 m=24
